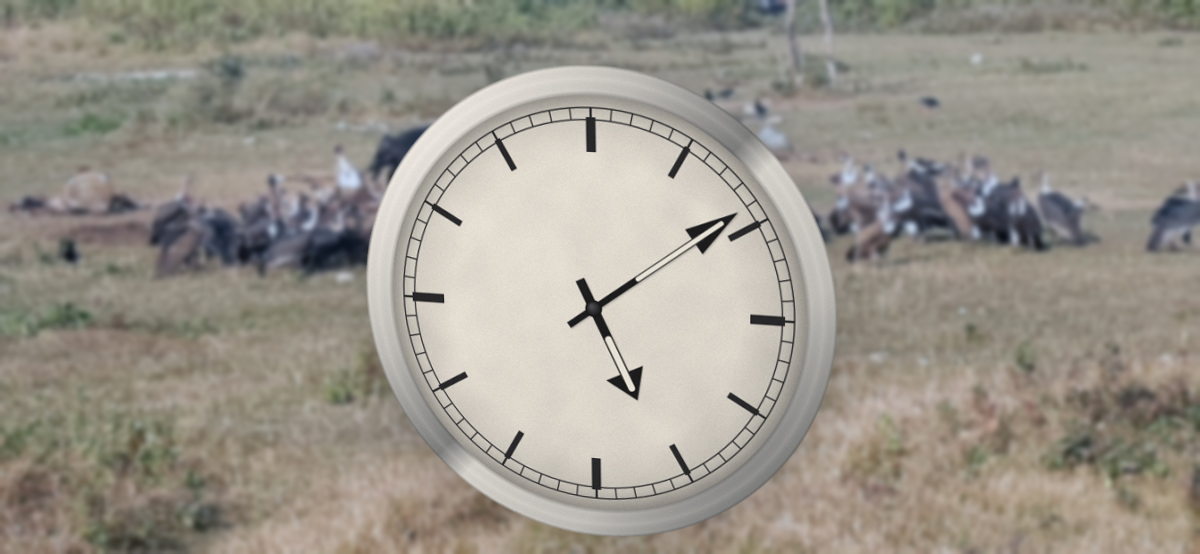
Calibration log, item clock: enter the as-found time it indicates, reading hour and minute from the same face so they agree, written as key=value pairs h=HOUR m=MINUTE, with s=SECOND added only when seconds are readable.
h=5 m=9
